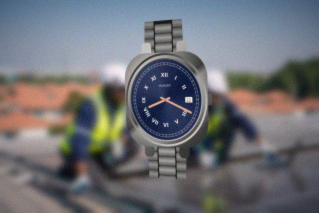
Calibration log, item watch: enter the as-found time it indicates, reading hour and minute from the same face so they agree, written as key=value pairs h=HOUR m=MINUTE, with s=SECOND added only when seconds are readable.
h=8 m=19
